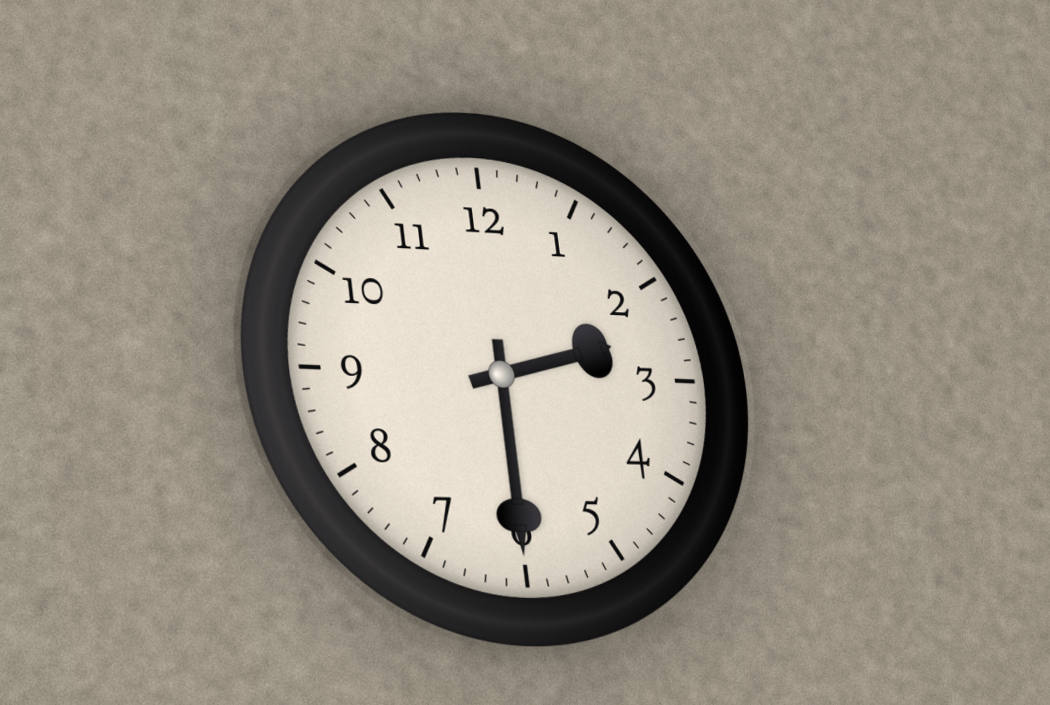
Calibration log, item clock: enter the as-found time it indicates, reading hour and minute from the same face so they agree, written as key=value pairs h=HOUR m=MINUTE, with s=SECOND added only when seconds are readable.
h=2 m=30
